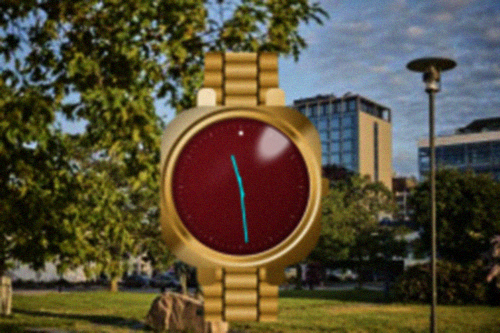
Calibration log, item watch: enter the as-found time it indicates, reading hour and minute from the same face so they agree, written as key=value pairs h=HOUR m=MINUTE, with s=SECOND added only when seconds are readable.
h=11 m=29
